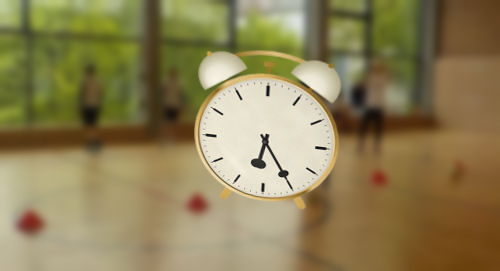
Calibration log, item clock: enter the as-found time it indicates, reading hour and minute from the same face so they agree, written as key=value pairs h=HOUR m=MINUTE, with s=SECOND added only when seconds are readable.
h=6 m=25
